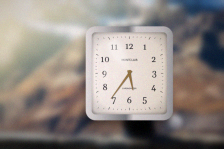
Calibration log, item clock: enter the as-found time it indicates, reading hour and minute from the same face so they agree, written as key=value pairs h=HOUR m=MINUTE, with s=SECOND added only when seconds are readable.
h=5 m=36
